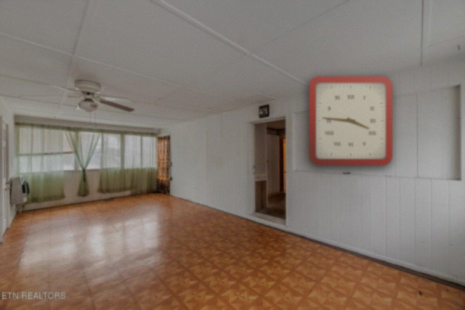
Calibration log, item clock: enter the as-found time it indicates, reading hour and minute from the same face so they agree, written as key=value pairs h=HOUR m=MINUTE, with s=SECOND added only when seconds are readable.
h=3 m=46
